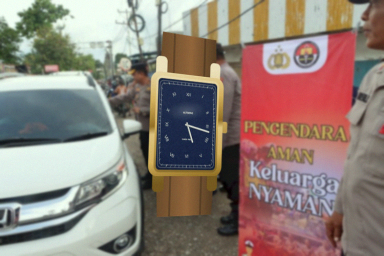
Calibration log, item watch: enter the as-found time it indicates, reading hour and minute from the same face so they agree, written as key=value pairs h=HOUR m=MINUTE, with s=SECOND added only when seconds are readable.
h=5 m=17
